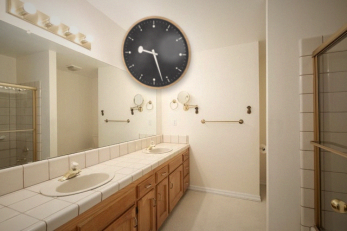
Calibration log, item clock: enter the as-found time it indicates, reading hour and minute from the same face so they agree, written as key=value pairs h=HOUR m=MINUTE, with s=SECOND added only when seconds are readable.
h=9 m=27
